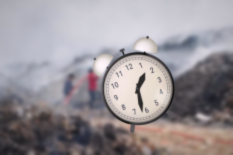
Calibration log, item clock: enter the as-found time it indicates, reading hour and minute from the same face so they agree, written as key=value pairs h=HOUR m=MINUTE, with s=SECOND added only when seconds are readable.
h=1 m=32
